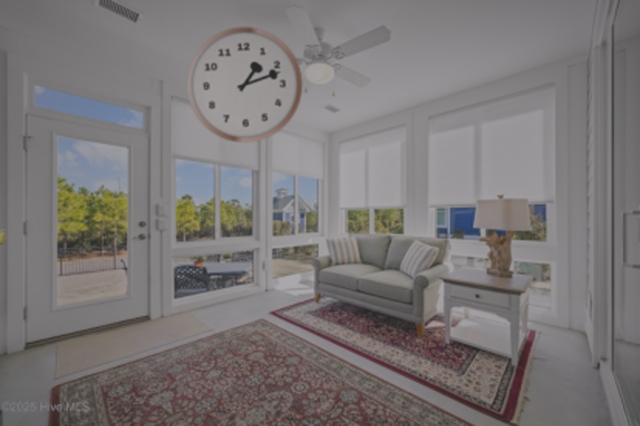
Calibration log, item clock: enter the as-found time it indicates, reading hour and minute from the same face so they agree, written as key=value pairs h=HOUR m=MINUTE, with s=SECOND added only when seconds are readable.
h=1 m=12
